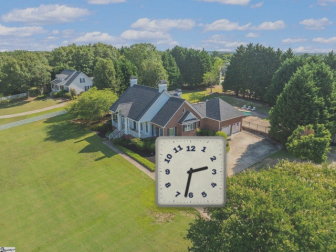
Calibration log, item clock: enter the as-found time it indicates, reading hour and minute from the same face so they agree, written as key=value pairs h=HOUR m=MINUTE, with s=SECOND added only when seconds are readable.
h=2 m=32
